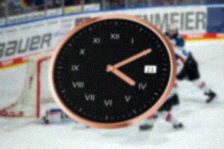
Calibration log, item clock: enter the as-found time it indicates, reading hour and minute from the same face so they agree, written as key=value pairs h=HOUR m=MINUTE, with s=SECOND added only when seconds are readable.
h=4 m=10
